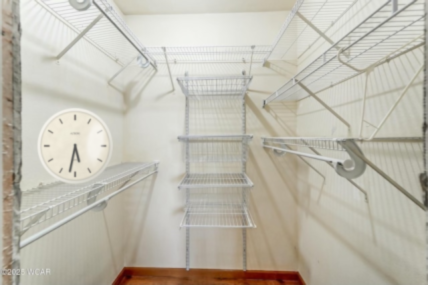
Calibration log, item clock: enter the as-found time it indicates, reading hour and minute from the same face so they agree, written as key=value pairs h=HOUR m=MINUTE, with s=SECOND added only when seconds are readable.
h=5 m=32
